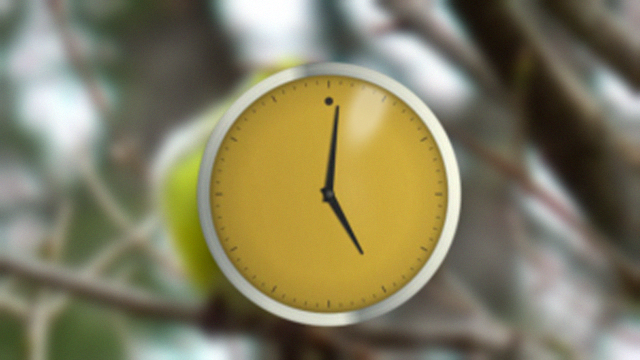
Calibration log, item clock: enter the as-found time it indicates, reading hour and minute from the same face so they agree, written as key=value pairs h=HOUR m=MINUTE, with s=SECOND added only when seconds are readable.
h=5 m=1
